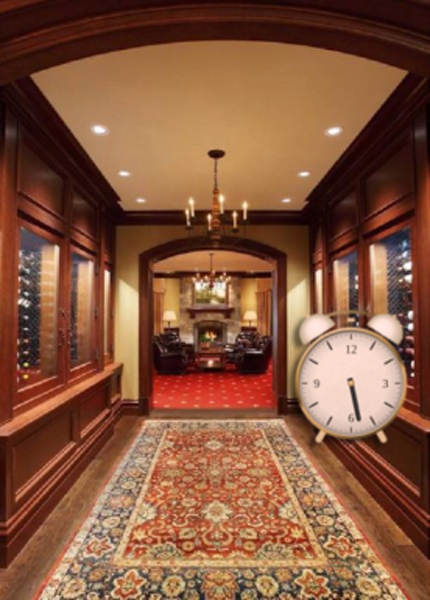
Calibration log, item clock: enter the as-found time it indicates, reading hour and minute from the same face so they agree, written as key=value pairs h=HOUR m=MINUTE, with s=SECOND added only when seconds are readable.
h=5 m=28
